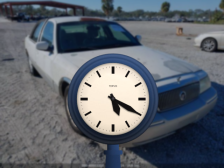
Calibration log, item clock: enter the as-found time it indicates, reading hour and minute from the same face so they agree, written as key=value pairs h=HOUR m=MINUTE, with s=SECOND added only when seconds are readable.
h=5 m=20
